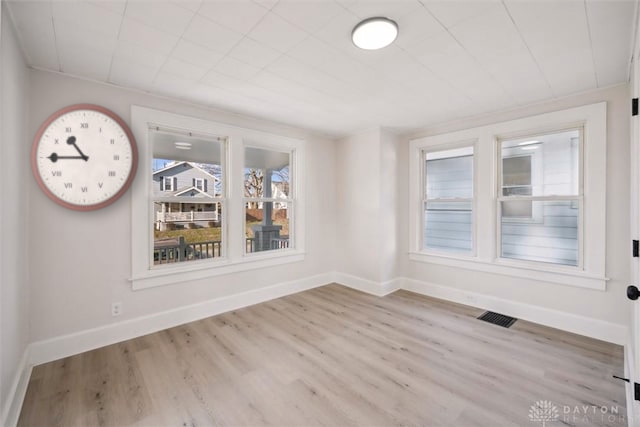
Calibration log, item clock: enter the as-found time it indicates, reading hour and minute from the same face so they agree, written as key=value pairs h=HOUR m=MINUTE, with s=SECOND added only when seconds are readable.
h=10 m=45
